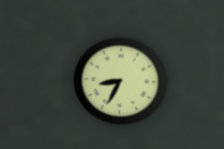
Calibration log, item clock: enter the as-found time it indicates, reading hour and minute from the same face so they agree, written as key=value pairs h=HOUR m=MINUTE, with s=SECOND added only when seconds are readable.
h=8 m=34
